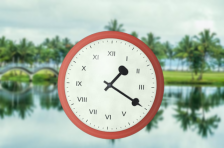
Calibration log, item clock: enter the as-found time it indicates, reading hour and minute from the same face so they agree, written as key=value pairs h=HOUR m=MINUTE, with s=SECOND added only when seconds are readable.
h=1 m=20
